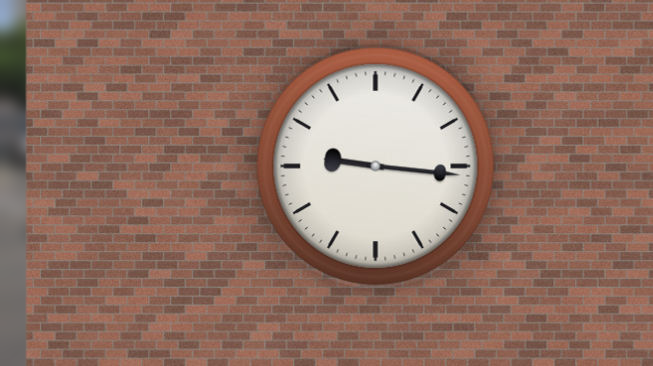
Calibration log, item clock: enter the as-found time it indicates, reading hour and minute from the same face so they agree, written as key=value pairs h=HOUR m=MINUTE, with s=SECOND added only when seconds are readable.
h=9 m=16
